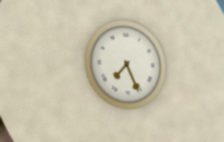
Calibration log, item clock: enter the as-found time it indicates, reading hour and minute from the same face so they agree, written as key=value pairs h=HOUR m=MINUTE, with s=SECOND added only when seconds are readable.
h=7 m=26
